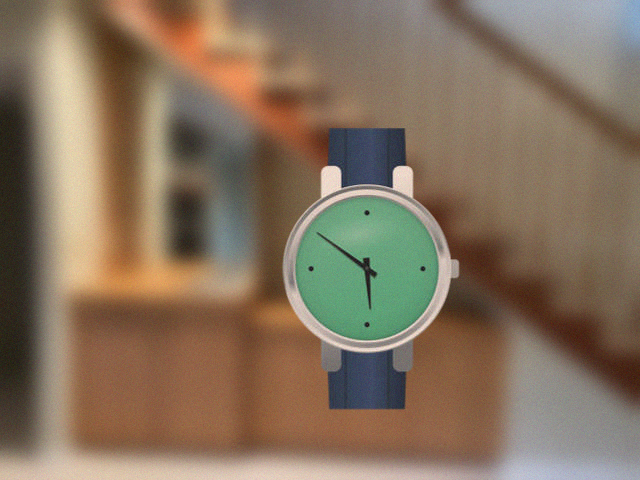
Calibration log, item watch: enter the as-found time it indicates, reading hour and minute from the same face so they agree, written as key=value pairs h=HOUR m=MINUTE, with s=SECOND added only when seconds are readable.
h=5 m=51
